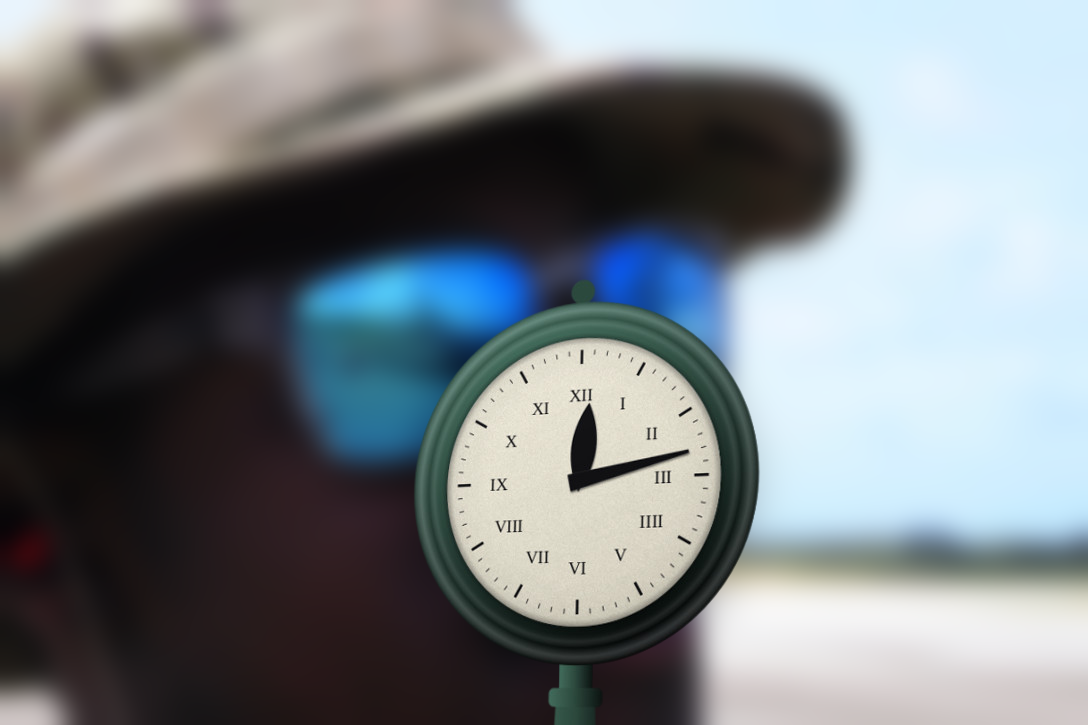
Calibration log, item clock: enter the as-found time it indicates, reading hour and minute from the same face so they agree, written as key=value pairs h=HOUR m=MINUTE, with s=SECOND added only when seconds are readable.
h=12 m=13
